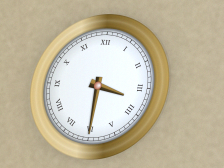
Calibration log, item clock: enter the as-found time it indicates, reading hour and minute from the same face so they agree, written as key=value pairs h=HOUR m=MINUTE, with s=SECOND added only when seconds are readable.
h=3 m=30
